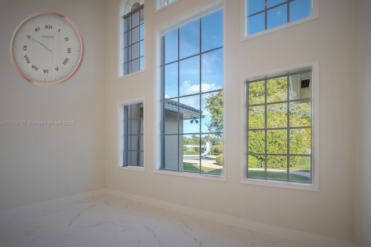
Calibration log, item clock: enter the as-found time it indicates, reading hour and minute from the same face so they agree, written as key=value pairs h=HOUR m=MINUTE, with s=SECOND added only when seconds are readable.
h=9 m=50
